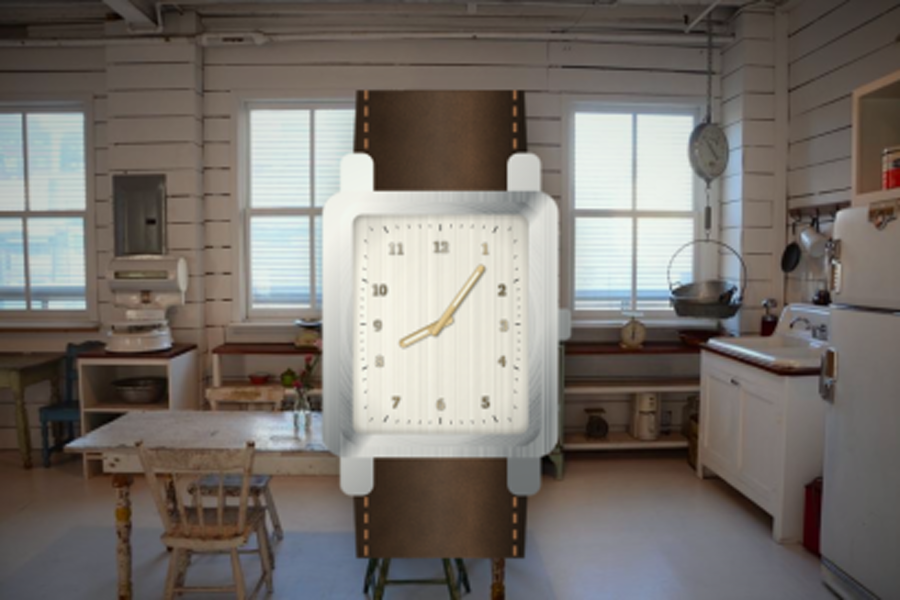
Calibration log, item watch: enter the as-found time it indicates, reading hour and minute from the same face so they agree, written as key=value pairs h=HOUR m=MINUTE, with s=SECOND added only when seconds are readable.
h=8 m=6
